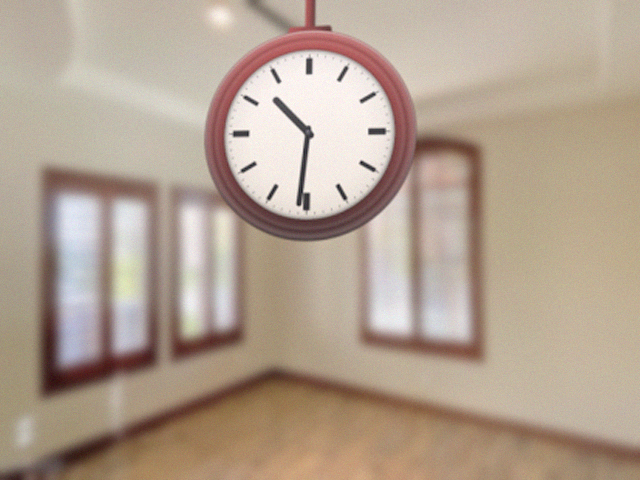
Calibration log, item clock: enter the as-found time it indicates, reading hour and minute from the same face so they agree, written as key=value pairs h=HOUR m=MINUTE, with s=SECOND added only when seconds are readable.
h=10 m=31
